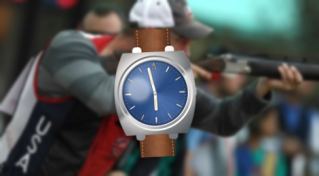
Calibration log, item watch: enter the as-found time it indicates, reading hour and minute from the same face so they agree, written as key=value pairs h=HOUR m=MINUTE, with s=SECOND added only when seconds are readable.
h=5 m=58
